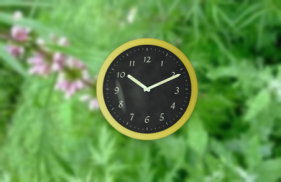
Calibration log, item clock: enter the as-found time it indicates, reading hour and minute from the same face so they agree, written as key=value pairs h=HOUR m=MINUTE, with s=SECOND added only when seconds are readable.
h=10 m=11
